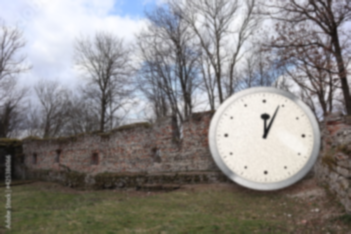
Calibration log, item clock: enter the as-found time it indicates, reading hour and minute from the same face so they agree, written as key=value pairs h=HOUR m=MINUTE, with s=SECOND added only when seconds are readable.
h=12 m=4
